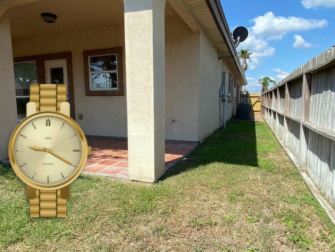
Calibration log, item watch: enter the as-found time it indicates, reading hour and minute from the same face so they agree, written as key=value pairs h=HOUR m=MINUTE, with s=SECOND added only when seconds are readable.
h=9 m=20
